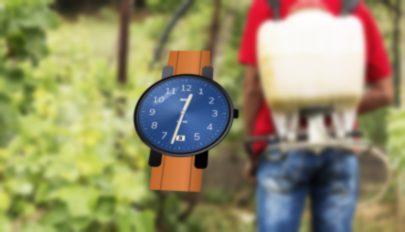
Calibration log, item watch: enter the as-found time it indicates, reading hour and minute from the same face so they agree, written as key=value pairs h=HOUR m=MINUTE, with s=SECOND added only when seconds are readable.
h=12 m=32
